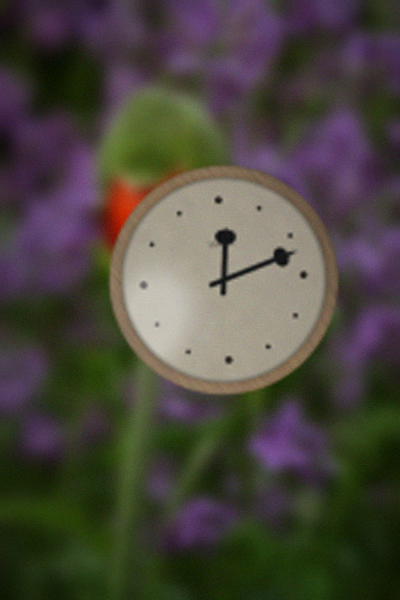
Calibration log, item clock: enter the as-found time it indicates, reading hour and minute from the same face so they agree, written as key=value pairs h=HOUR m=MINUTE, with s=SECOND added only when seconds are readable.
h=12 m=12
